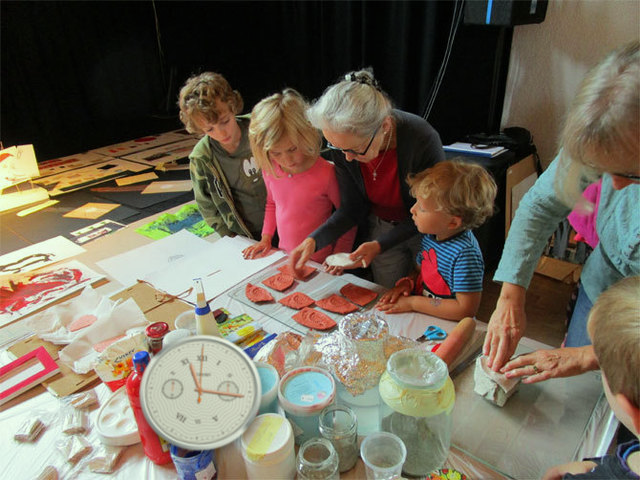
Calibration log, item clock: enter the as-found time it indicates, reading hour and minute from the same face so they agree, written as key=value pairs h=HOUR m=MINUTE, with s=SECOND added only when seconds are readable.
h=11 m=16
